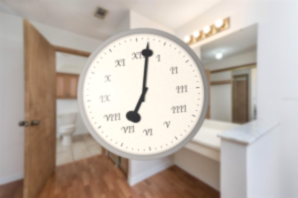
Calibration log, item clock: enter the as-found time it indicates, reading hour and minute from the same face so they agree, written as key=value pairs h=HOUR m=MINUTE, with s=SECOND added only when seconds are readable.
h=7 m=2
